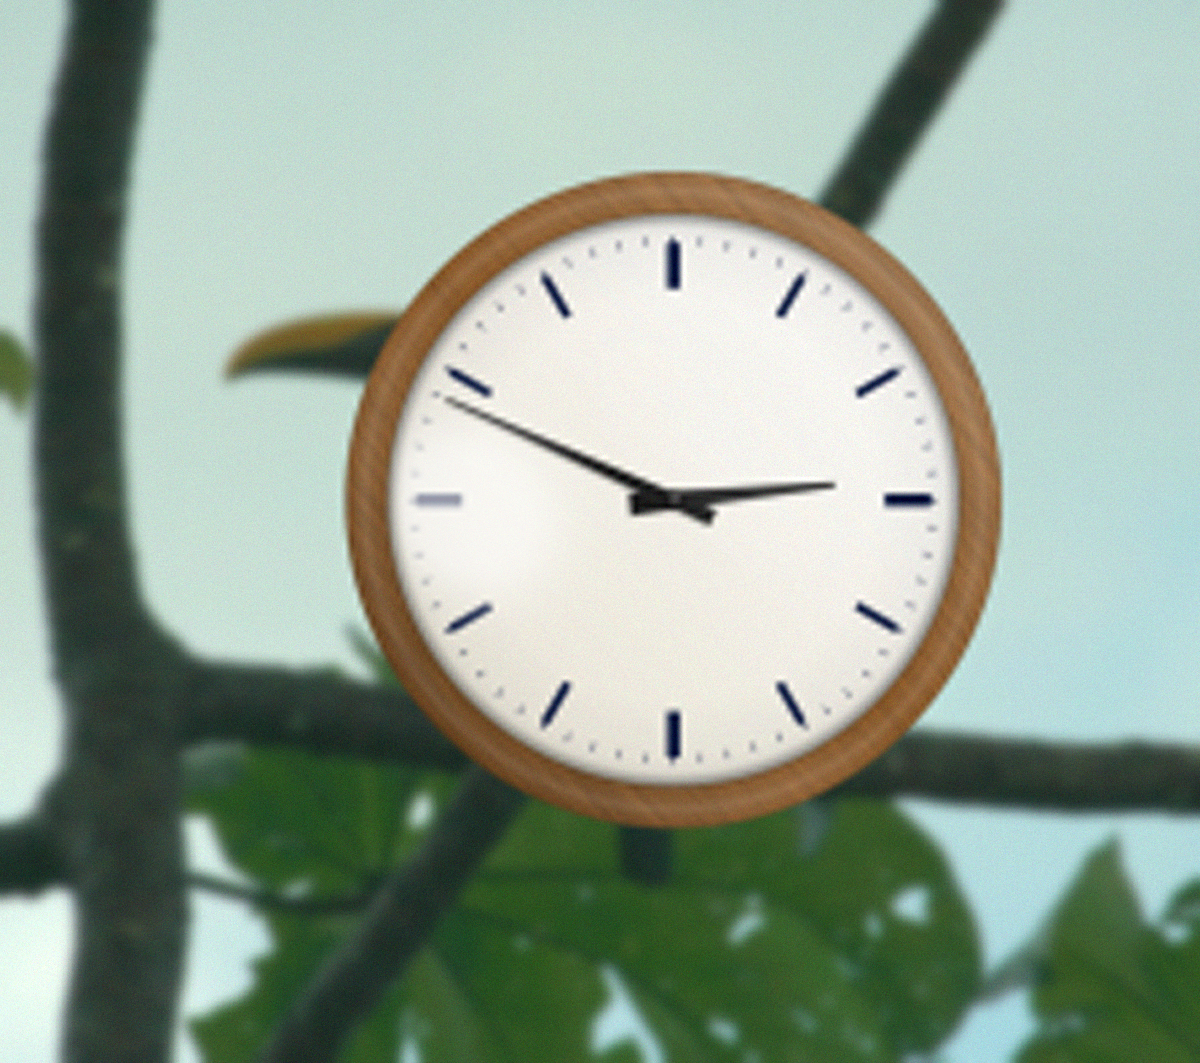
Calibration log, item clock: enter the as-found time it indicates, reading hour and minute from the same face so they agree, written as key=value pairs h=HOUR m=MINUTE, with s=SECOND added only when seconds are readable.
h=2 m=49
